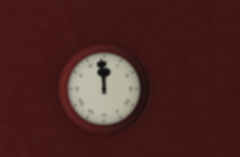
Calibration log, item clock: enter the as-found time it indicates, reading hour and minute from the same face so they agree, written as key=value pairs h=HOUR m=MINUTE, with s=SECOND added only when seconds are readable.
h=11 m=59
